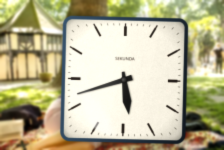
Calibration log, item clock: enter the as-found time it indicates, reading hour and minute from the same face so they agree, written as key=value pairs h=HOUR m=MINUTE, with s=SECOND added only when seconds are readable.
h=5 m=42
